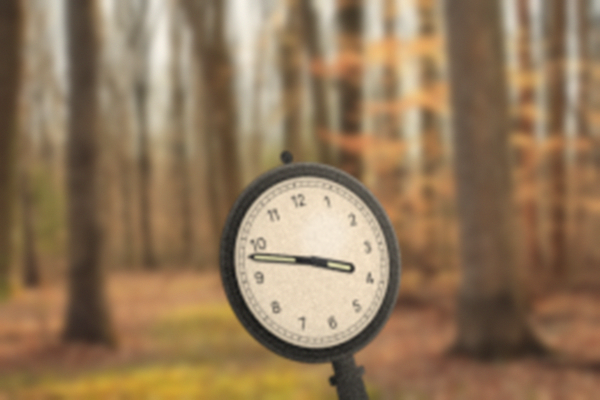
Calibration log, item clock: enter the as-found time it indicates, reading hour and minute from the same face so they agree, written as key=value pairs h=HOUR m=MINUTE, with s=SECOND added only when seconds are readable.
h=3 m=48
